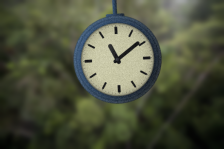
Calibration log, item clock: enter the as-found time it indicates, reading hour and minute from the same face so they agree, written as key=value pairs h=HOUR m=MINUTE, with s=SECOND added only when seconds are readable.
h=11 m=9
